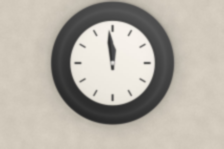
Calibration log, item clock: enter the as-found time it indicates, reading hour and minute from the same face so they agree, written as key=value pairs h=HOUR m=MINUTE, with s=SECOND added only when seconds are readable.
h=11 m=59
